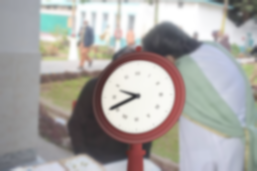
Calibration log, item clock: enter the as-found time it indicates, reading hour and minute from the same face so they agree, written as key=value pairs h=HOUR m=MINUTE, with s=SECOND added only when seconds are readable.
h=9 m=41
